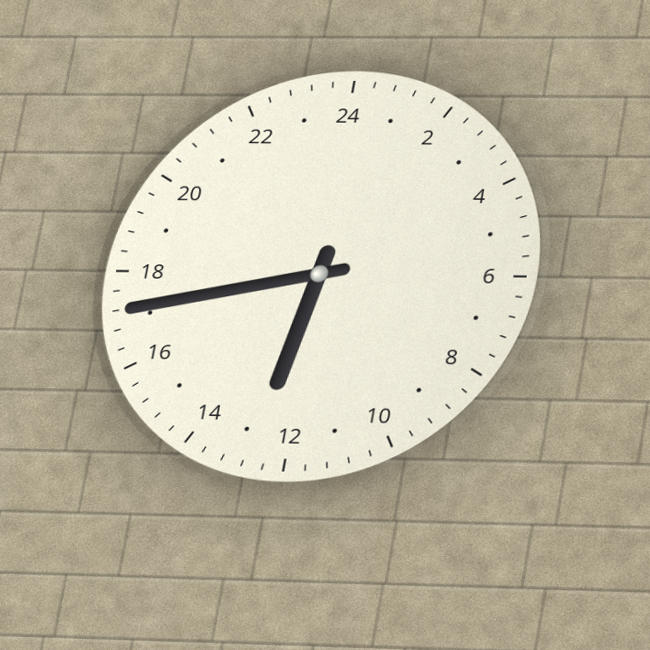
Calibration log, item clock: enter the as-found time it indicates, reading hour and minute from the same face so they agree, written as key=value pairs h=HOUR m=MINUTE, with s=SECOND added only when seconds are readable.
h=12 m=43
